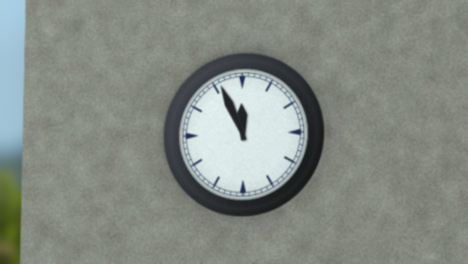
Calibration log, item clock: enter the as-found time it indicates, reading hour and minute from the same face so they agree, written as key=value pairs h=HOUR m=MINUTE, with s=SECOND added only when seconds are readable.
h=11 m=56
